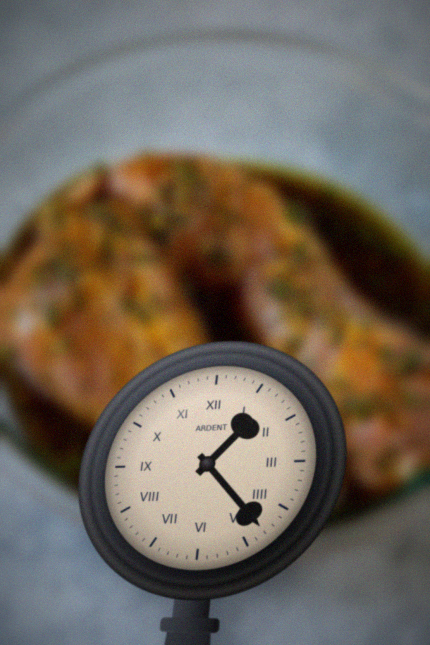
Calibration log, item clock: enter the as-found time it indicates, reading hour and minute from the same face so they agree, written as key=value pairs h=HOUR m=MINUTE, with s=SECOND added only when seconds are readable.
h=1 m=23
